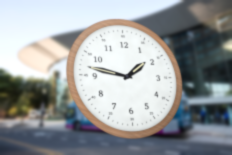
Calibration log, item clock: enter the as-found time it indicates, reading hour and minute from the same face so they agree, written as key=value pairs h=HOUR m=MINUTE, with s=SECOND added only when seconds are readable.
h=1 m=47
